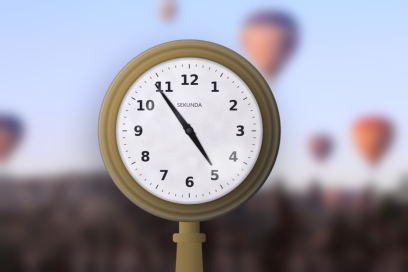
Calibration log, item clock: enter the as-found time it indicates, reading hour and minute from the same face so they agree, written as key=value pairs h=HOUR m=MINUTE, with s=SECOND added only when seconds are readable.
h=4 m=54
